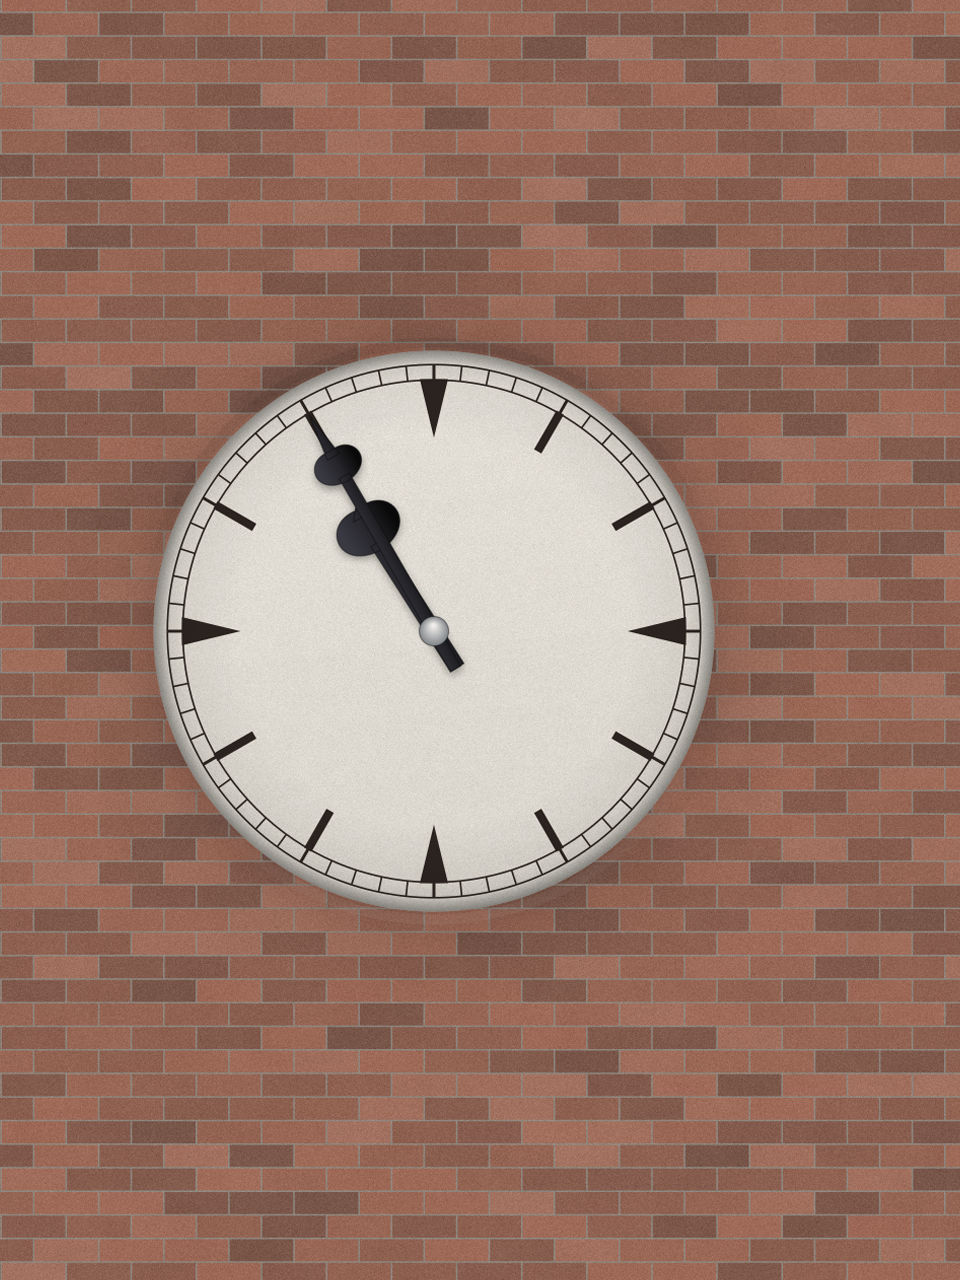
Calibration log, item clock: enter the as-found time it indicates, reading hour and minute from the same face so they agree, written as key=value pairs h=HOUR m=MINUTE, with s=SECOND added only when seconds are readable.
h=10 m=55
